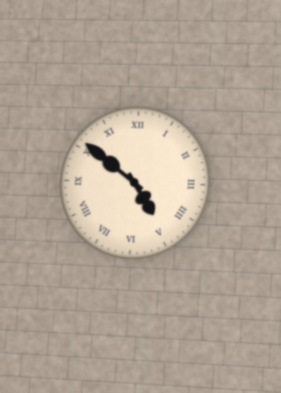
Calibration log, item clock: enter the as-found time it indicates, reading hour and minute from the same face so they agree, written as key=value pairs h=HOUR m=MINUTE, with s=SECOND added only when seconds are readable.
h=4 m=51
